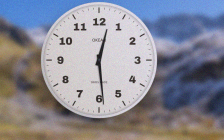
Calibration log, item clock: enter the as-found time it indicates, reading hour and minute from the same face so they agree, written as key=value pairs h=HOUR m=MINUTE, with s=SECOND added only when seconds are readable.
h=12 m=29
